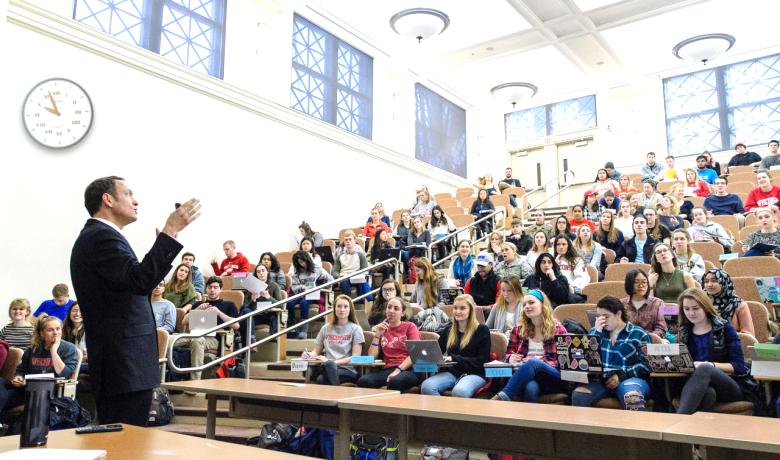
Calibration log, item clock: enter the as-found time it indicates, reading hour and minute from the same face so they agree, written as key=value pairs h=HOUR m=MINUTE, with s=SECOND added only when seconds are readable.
h=9 m=57
